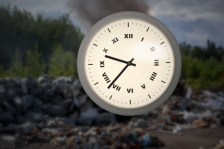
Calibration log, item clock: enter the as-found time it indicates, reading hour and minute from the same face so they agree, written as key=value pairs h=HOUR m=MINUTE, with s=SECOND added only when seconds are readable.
h=9 m=37
